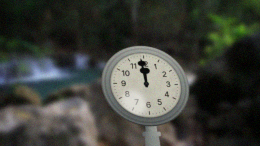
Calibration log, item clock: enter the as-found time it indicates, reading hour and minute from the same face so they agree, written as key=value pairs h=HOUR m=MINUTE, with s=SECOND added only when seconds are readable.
h=11 m=59
